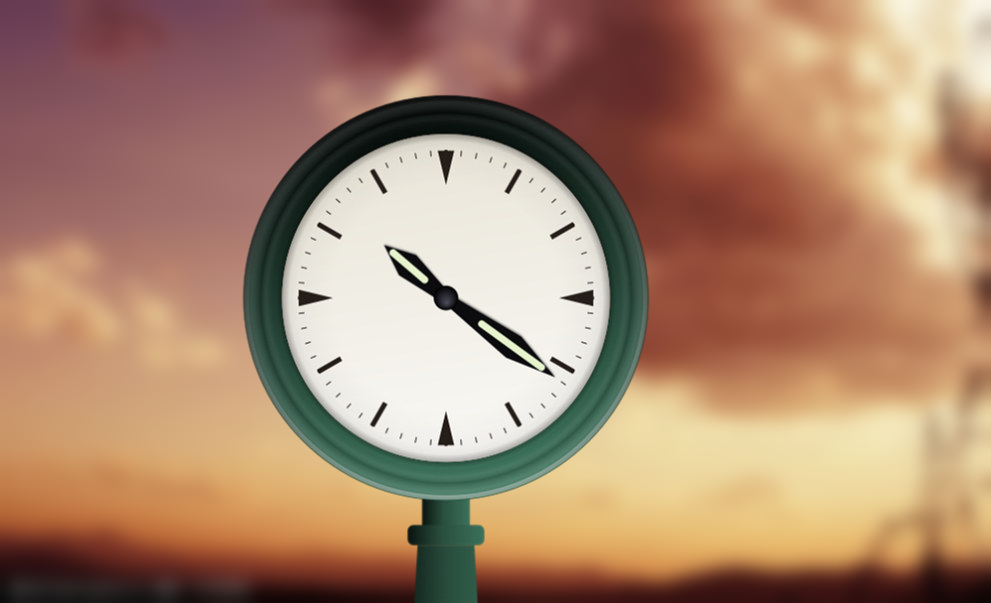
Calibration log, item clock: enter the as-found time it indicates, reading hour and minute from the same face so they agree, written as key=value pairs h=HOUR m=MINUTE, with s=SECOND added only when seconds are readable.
h=10 m=21
